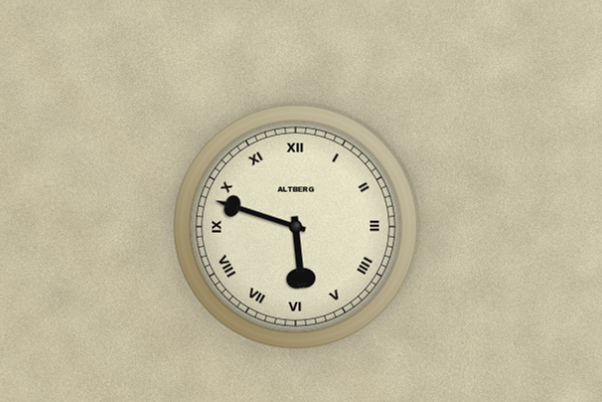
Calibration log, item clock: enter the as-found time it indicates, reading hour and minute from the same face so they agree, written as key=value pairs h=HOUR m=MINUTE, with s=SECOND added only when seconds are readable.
h=5 m=48
